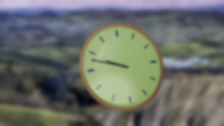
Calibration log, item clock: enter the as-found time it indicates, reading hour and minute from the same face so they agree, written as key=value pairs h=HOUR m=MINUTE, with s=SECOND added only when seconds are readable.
h=9 m=48
